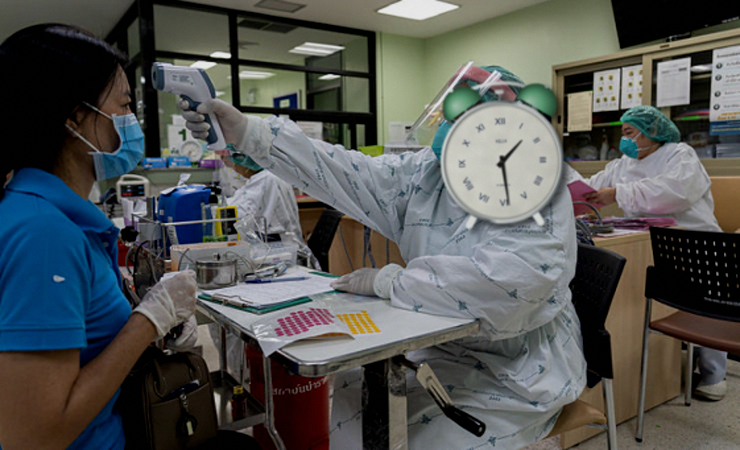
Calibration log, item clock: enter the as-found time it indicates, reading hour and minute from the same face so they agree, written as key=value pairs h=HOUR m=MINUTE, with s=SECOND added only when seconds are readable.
h=1 m=29
